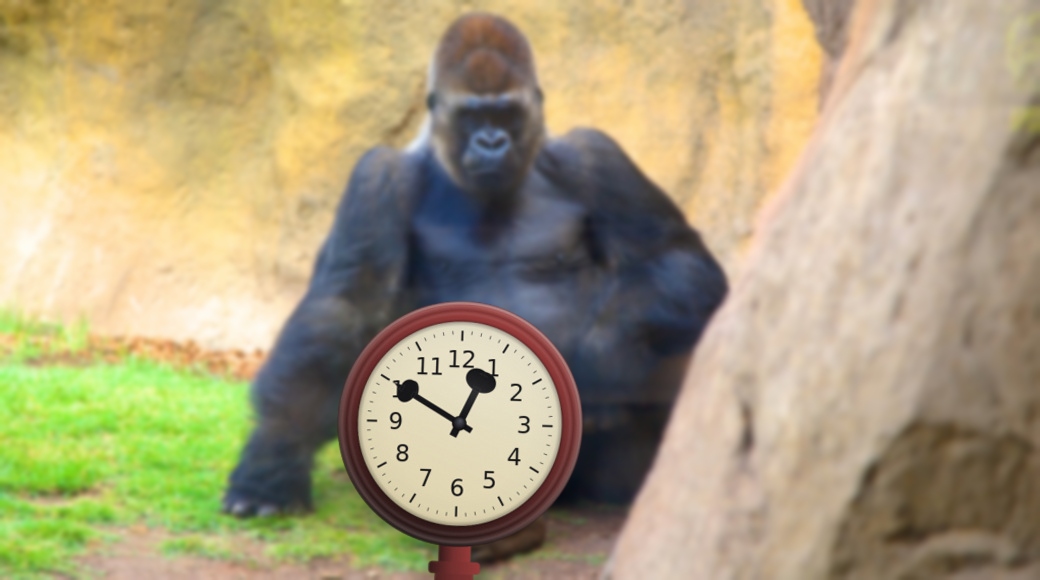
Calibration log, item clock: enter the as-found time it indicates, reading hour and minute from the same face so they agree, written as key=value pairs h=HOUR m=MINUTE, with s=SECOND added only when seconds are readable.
h=12 m=50
